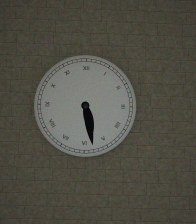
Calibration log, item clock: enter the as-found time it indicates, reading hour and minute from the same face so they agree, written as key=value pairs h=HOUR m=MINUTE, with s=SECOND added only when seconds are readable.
h=5 m=28
